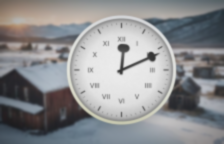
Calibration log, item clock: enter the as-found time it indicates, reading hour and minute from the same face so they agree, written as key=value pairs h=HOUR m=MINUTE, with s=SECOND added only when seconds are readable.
h=12 m=11
